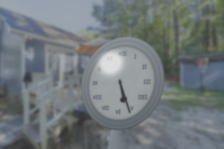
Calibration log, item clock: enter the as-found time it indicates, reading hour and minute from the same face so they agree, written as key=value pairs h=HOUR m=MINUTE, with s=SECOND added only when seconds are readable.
h=5 m=26
